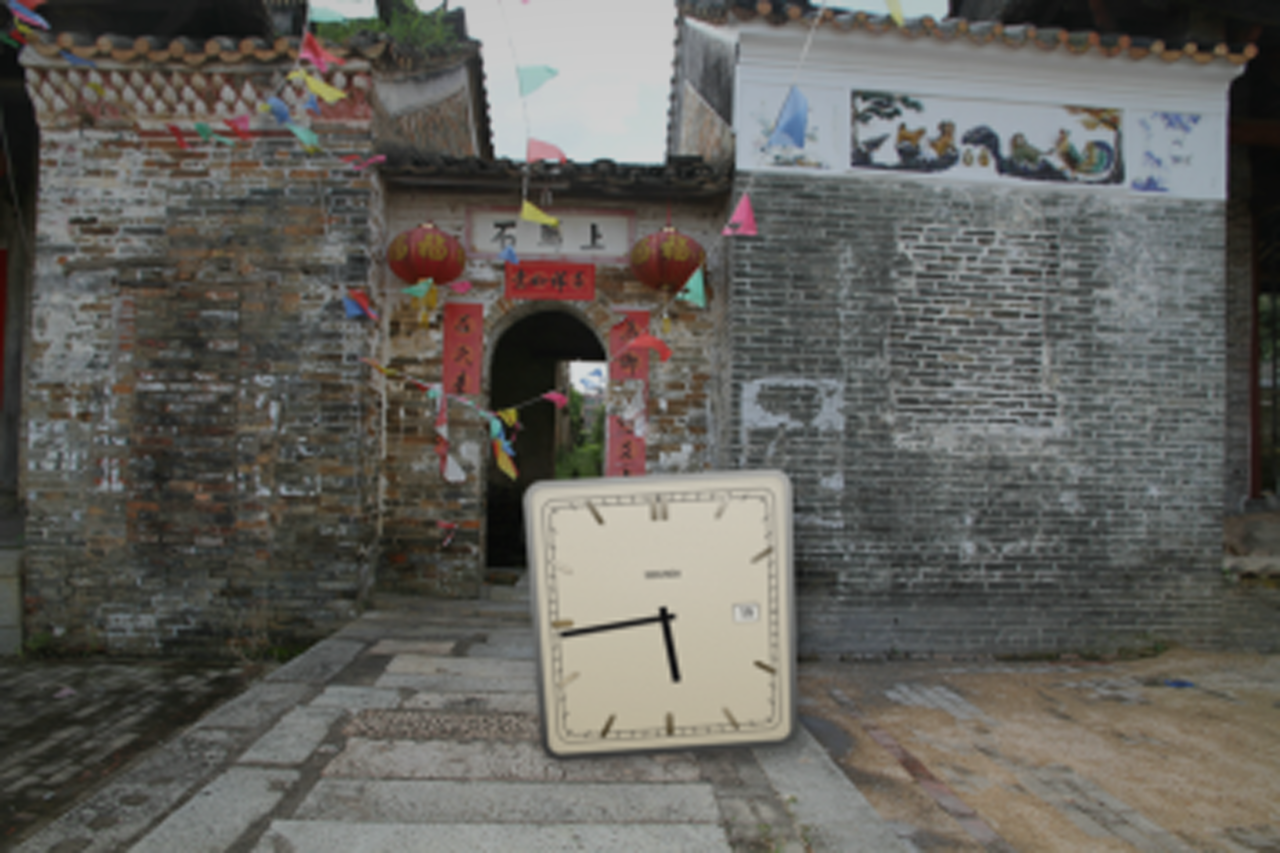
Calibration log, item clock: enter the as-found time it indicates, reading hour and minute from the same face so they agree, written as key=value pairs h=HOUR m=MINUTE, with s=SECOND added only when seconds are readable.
h=5 m=44
